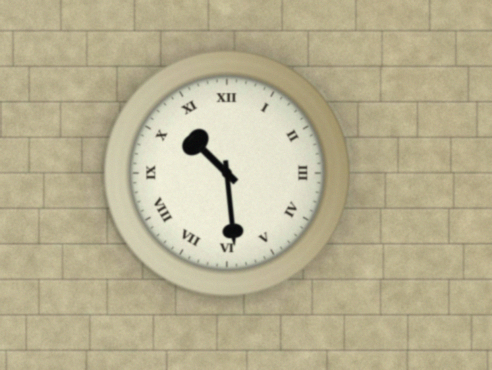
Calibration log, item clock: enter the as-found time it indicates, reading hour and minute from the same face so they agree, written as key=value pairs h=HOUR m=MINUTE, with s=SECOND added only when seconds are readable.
h=10 m=29
